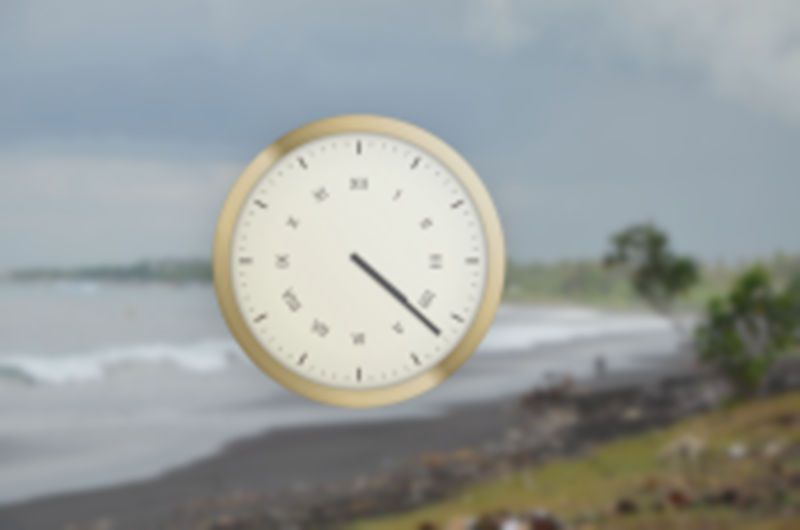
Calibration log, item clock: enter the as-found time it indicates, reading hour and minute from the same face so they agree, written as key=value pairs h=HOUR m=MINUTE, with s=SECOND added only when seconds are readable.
h=4 m=22
